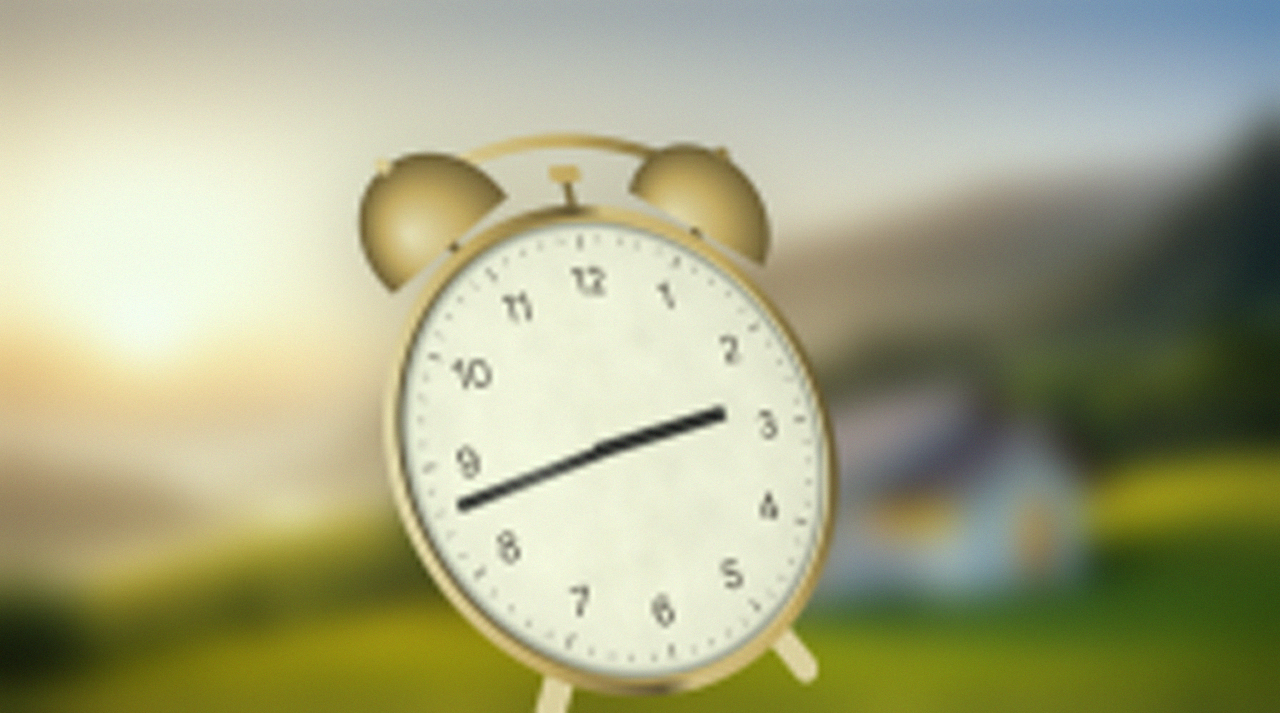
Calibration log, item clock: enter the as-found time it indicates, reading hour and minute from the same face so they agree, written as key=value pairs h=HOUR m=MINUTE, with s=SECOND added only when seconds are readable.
h=2 m=43
